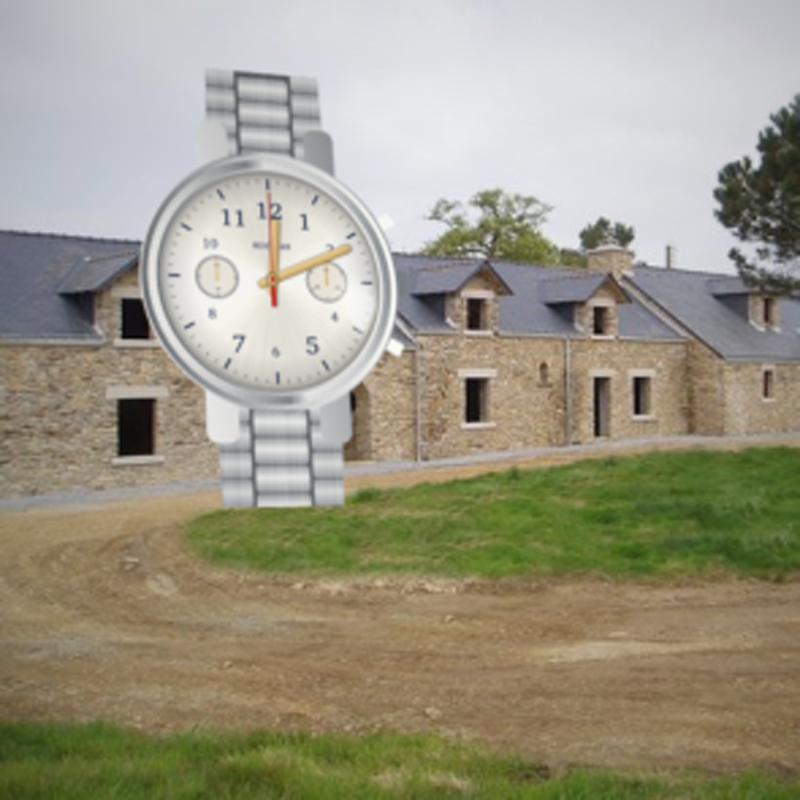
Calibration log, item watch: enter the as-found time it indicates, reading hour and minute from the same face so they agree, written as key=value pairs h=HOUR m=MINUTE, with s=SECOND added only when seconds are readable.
h=12 m=11
